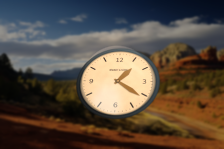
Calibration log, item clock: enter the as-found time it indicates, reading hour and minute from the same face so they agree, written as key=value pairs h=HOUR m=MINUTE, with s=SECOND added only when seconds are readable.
h=1 m=21
